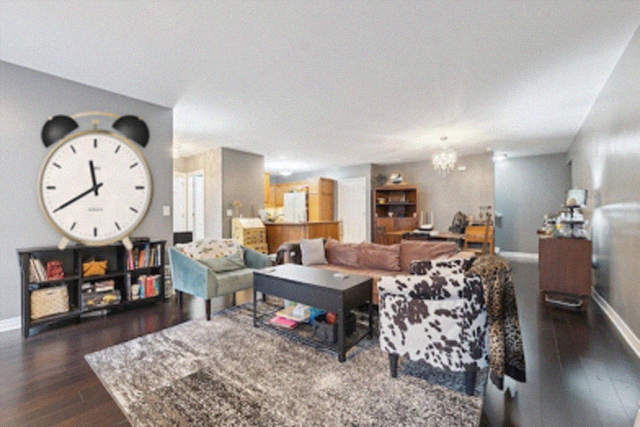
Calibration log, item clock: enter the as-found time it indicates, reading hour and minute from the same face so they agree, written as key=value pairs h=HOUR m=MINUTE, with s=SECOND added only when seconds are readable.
h=11 m=40
